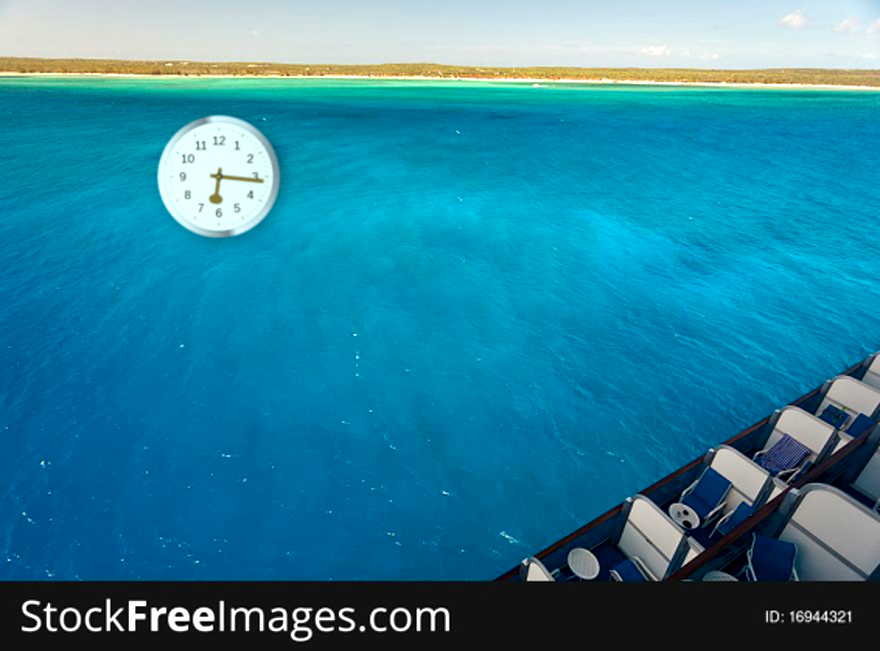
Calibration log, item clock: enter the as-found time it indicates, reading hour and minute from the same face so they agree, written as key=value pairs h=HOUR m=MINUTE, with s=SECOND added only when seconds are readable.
h=6 m=16
